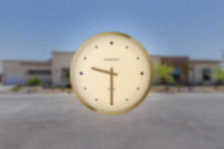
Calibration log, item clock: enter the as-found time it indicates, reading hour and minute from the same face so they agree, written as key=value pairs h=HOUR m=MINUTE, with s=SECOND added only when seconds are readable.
h=9 m=30
